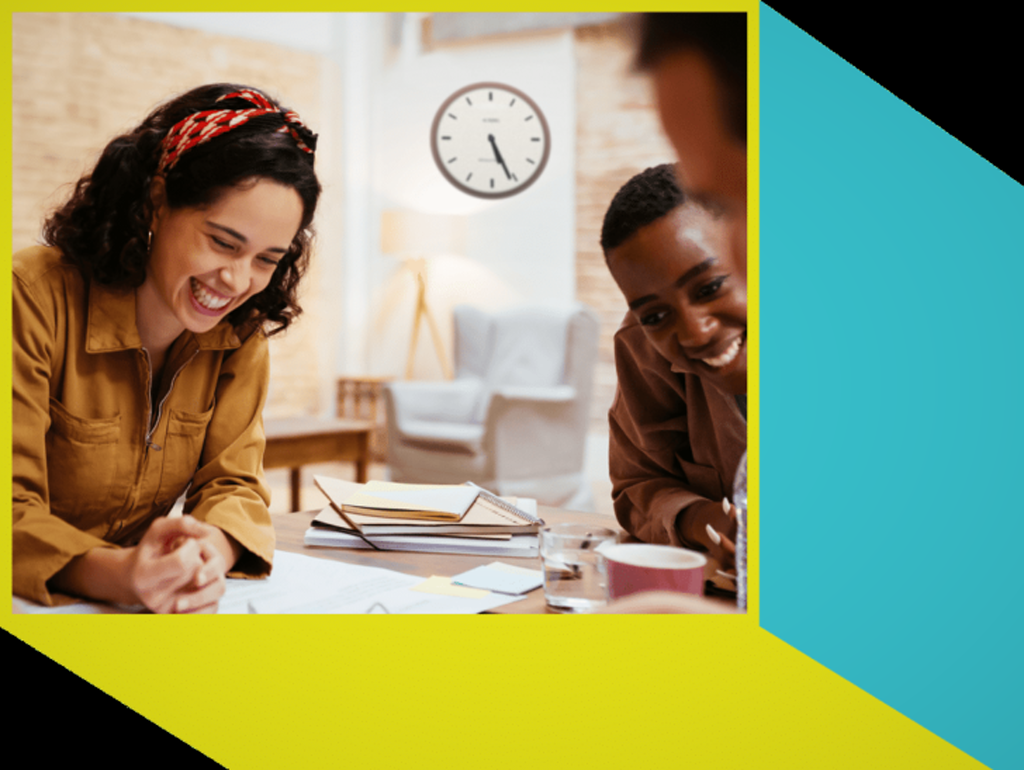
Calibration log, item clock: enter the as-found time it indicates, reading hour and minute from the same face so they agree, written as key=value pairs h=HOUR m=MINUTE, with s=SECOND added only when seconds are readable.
h=5 m=26
